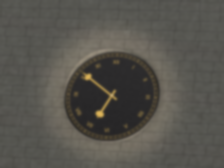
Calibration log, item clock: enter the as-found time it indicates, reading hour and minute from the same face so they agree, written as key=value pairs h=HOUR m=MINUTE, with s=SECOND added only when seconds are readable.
h=6 m=51
